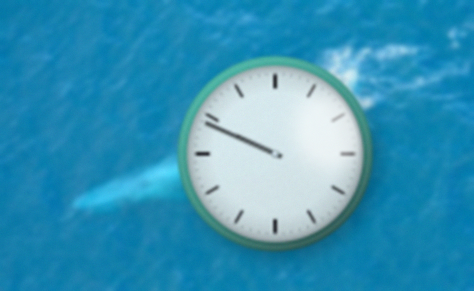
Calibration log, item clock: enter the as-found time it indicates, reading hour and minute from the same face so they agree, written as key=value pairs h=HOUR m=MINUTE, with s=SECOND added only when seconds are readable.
h=9 m=49
